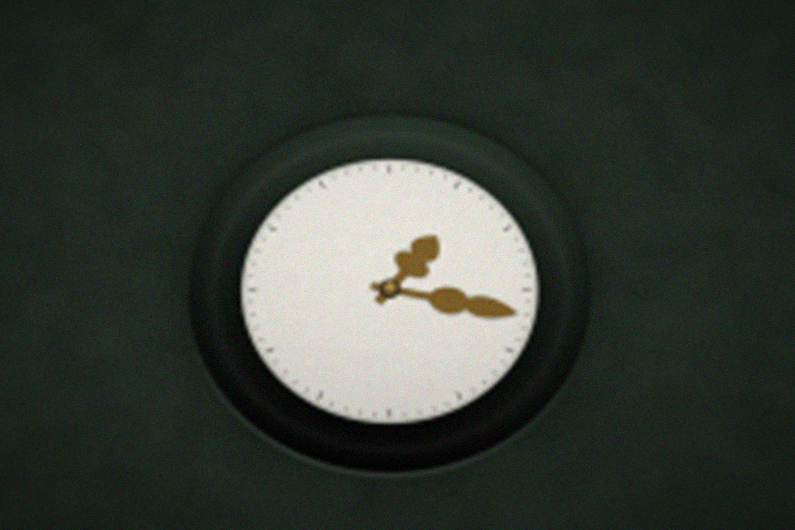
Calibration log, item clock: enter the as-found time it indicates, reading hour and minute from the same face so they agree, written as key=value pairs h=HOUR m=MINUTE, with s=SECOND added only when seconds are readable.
h=1 m=17
